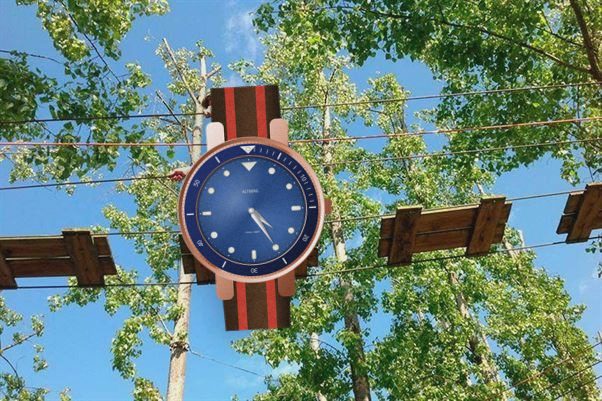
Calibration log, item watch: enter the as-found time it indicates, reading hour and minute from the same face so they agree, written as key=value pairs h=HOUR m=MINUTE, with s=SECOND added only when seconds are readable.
h=4 m=25
